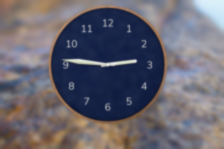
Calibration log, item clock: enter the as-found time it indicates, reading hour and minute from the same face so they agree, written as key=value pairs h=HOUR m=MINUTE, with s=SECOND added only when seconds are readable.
h=2 m=46
